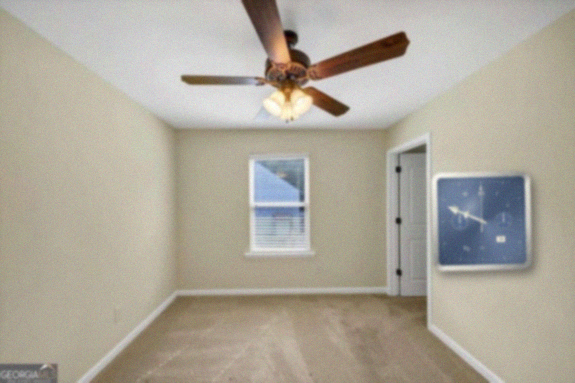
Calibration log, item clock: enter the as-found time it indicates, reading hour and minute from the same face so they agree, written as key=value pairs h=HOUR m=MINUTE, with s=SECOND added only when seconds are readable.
h=9 m=49
